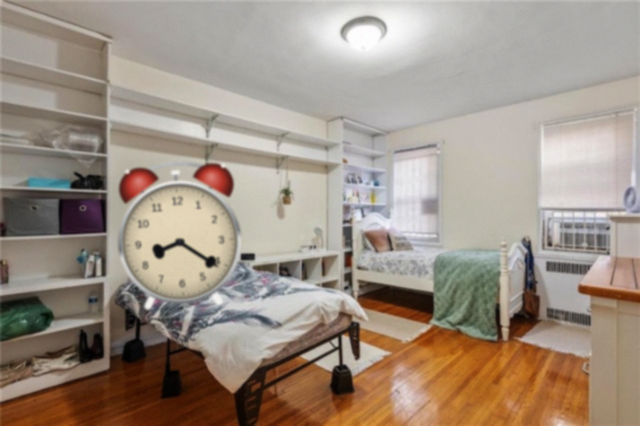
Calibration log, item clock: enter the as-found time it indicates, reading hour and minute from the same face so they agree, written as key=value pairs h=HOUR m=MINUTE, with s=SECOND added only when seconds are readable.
h=8 m=21
